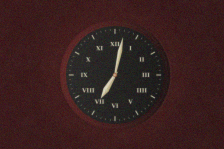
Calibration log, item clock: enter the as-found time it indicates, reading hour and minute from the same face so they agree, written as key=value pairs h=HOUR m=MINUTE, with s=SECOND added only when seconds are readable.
h=7 m=2
